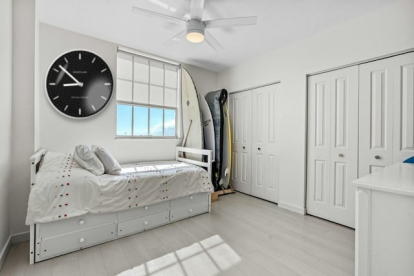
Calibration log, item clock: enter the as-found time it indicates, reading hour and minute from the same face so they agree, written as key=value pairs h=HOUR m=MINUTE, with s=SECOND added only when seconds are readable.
h=8 m=52
